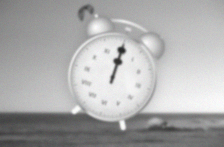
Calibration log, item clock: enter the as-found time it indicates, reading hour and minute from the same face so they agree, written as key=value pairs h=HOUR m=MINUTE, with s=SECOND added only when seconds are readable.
h=12 m=0
